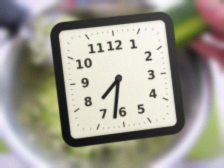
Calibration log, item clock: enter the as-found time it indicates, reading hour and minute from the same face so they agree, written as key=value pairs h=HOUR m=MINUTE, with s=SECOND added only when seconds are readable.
h=7 m=32
